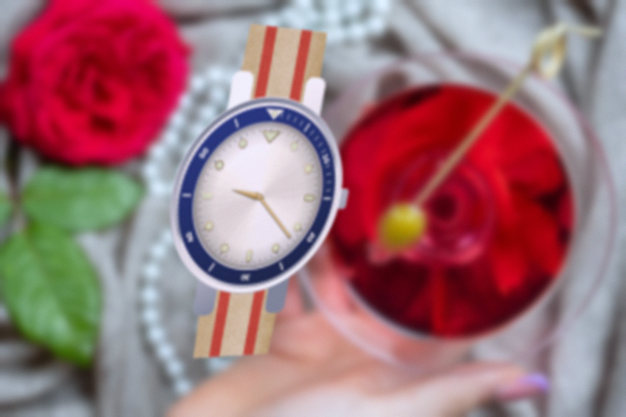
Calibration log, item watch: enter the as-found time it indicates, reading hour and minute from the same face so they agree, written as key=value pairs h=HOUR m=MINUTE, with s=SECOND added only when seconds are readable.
h=9 m=22
